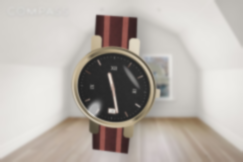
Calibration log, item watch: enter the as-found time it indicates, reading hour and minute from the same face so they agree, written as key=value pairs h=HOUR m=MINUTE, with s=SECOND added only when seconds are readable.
h=11 m=28
